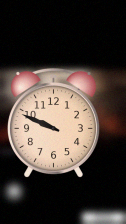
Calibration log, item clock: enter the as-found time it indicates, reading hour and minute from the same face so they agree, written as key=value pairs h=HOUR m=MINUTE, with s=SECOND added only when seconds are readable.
h=9 m=49
